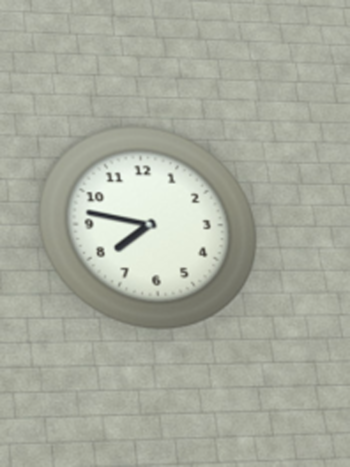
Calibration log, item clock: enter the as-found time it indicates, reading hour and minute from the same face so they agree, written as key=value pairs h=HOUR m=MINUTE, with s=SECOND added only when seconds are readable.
h=7 m=47
